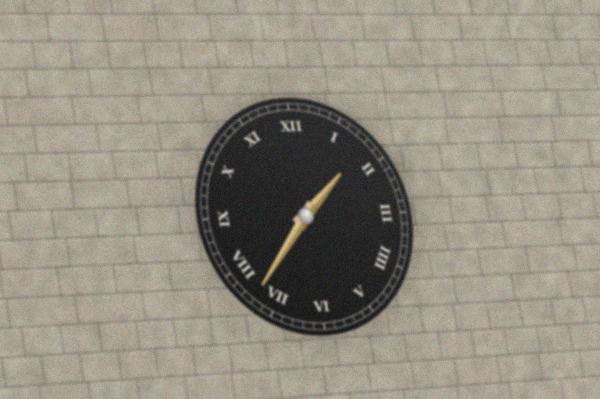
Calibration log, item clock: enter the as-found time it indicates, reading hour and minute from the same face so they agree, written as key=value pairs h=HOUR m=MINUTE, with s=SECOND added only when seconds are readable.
h=1 m=37
